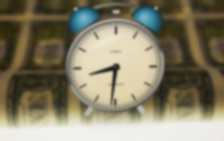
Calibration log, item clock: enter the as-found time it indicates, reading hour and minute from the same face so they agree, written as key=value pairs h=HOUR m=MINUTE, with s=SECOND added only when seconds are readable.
h=8 m=31
